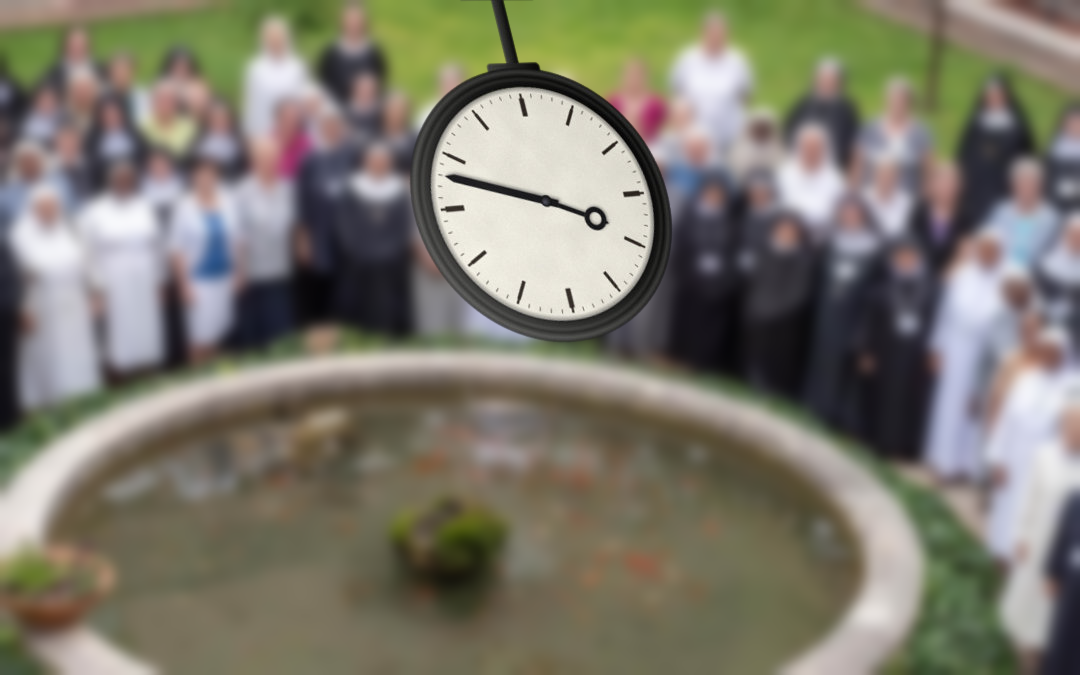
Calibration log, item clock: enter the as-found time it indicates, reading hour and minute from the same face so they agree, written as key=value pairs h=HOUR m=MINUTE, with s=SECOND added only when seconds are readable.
h=3 m=48
